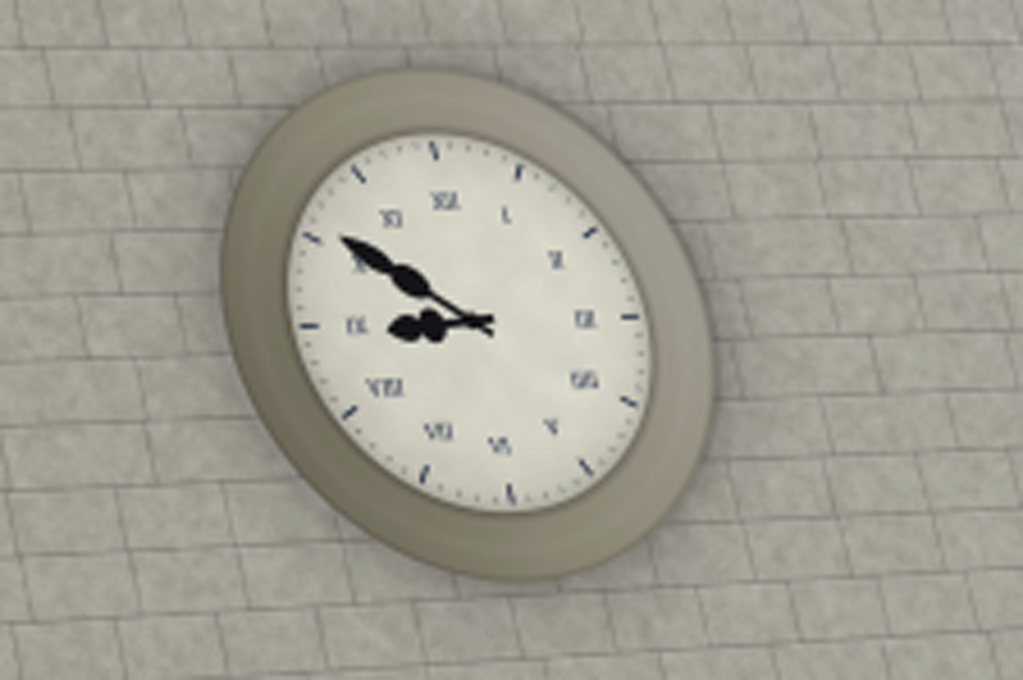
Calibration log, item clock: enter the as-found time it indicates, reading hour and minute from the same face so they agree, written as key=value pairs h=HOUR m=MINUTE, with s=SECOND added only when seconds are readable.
h=8 m=51
